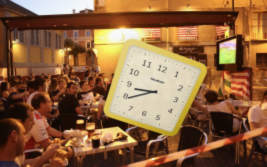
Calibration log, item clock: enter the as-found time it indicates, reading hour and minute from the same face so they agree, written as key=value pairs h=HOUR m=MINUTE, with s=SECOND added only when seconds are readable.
h=8 m=39
